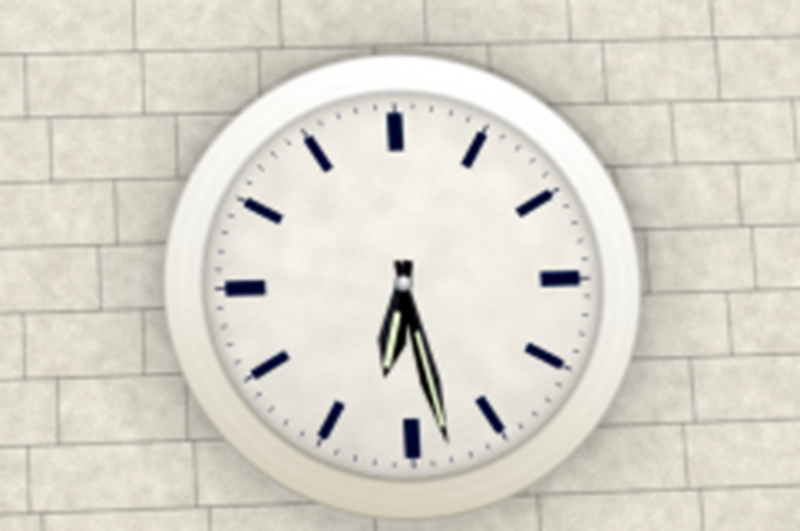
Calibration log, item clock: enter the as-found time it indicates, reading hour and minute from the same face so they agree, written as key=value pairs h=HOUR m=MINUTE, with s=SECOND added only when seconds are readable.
h=6 m=28
